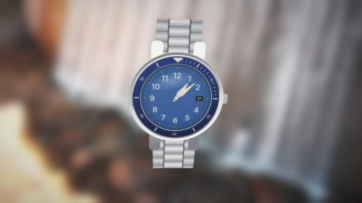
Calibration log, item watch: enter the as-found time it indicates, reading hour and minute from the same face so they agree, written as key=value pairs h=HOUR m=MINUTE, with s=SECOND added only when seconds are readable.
h=1 m=8
